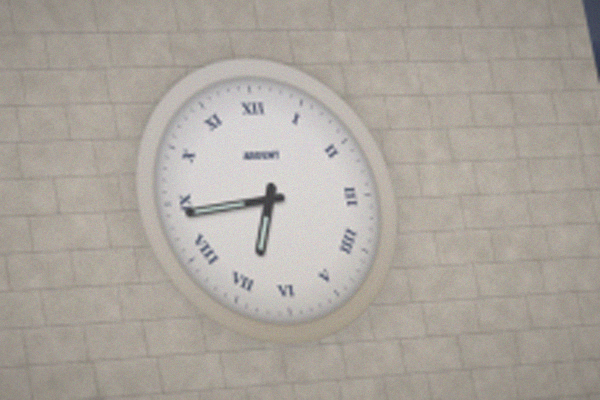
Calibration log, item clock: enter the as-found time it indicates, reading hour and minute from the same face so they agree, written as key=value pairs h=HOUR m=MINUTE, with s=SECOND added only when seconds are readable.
h=6 m=44
